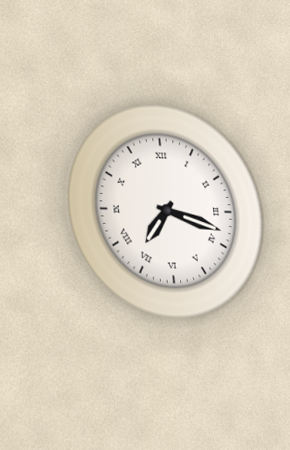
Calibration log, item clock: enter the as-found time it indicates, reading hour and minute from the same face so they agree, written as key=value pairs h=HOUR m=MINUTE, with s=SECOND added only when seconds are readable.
h=7 m=18
